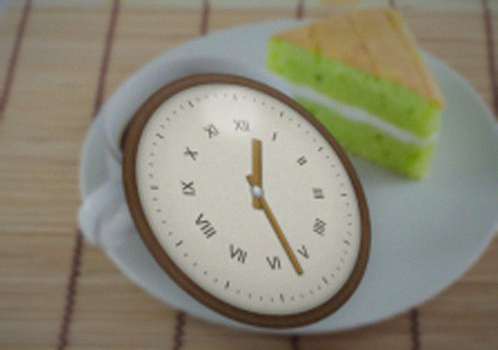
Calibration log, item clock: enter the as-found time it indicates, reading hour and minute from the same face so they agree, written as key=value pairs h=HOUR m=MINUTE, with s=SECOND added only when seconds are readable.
h=12 m=27
